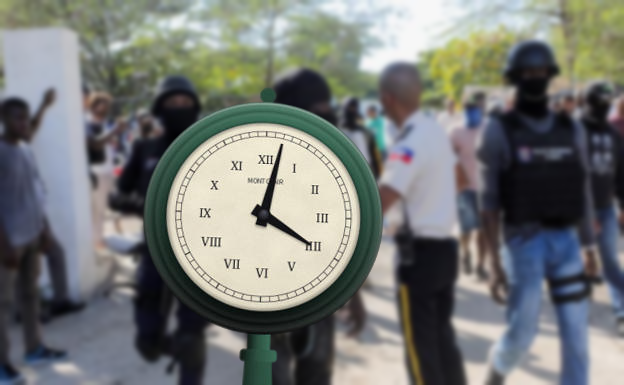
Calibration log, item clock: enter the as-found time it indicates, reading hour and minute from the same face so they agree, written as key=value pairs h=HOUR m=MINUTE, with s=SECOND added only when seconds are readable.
h=4 m=2
